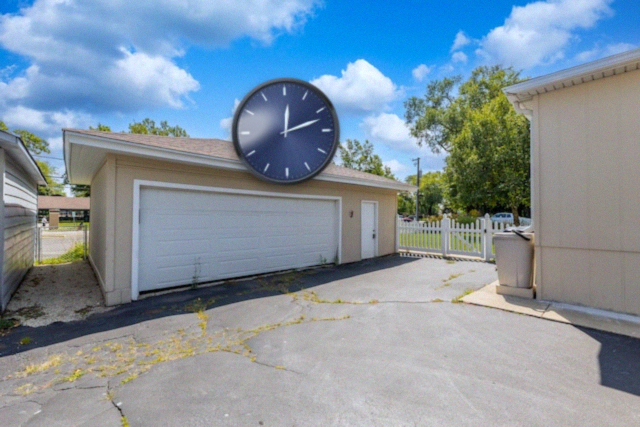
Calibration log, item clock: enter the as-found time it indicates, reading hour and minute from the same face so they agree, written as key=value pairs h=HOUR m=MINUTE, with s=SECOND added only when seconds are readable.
h=12 m=12
